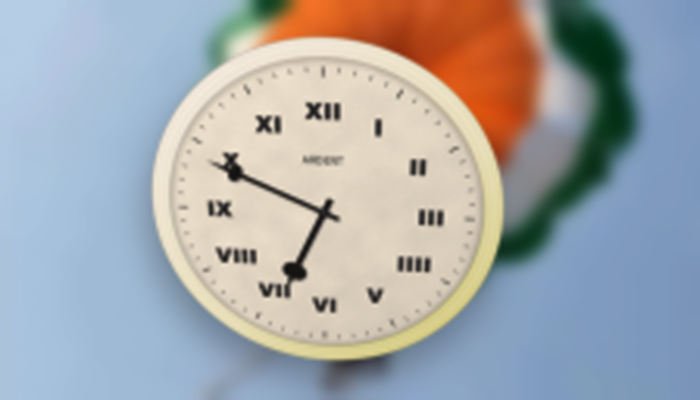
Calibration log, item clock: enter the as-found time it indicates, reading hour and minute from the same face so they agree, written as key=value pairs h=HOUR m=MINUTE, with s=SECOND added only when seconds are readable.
h=6 m=49
